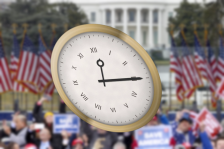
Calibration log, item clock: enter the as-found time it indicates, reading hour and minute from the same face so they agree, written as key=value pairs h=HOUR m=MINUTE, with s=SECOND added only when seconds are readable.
h=12 m=15
